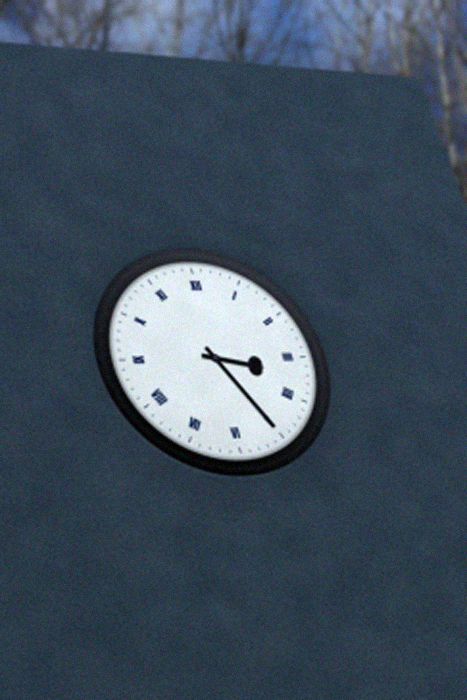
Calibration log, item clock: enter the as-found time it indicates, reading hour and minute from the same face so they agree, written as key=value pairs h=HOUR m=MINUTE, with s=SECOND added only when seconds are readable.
h=3 m=25
